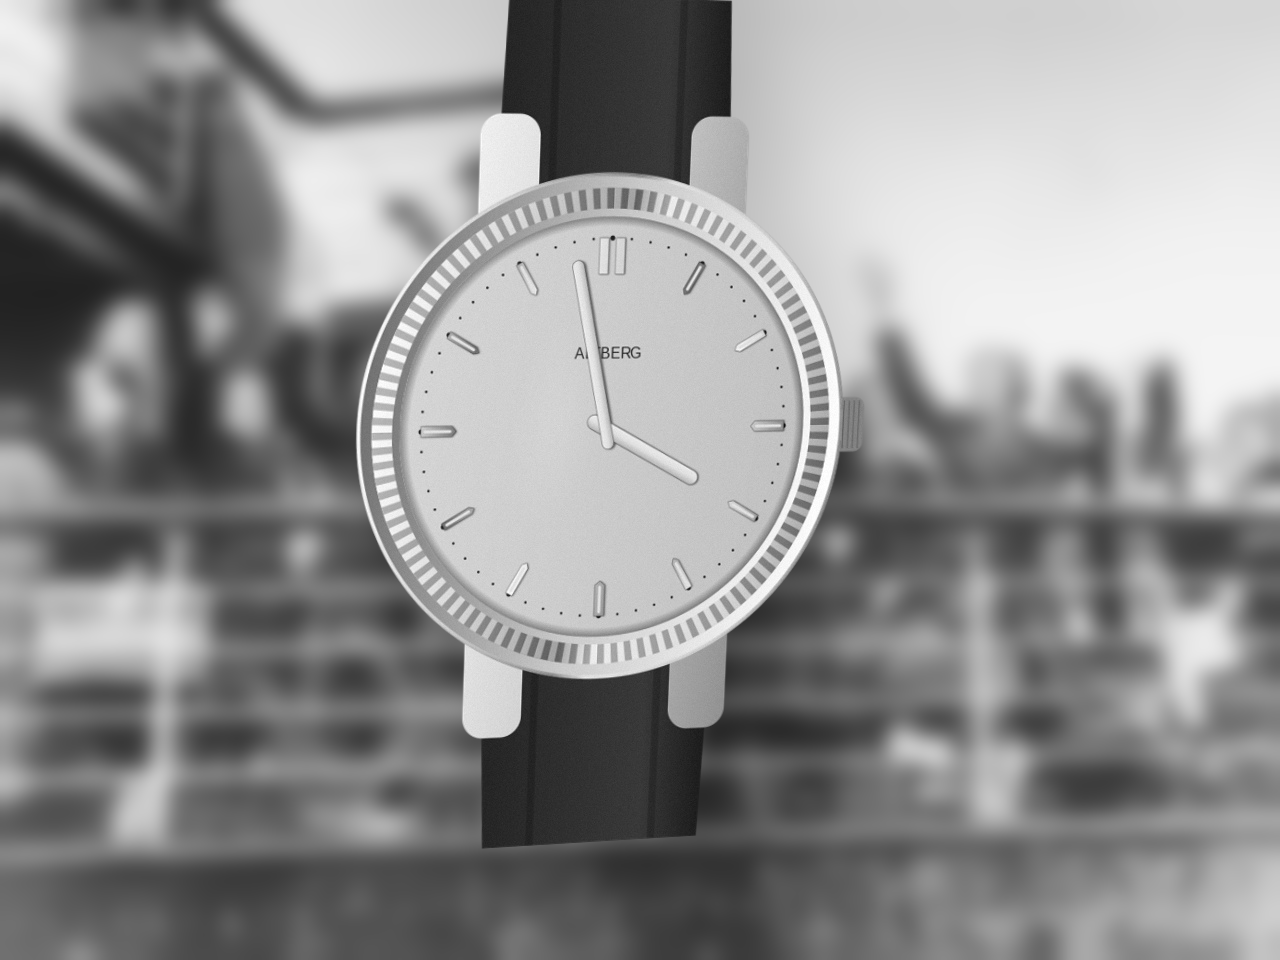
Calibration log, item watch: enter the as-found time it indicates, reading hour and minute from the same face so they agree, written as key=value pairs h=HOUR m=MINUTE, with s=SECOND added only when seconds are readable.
h=3 m=58
